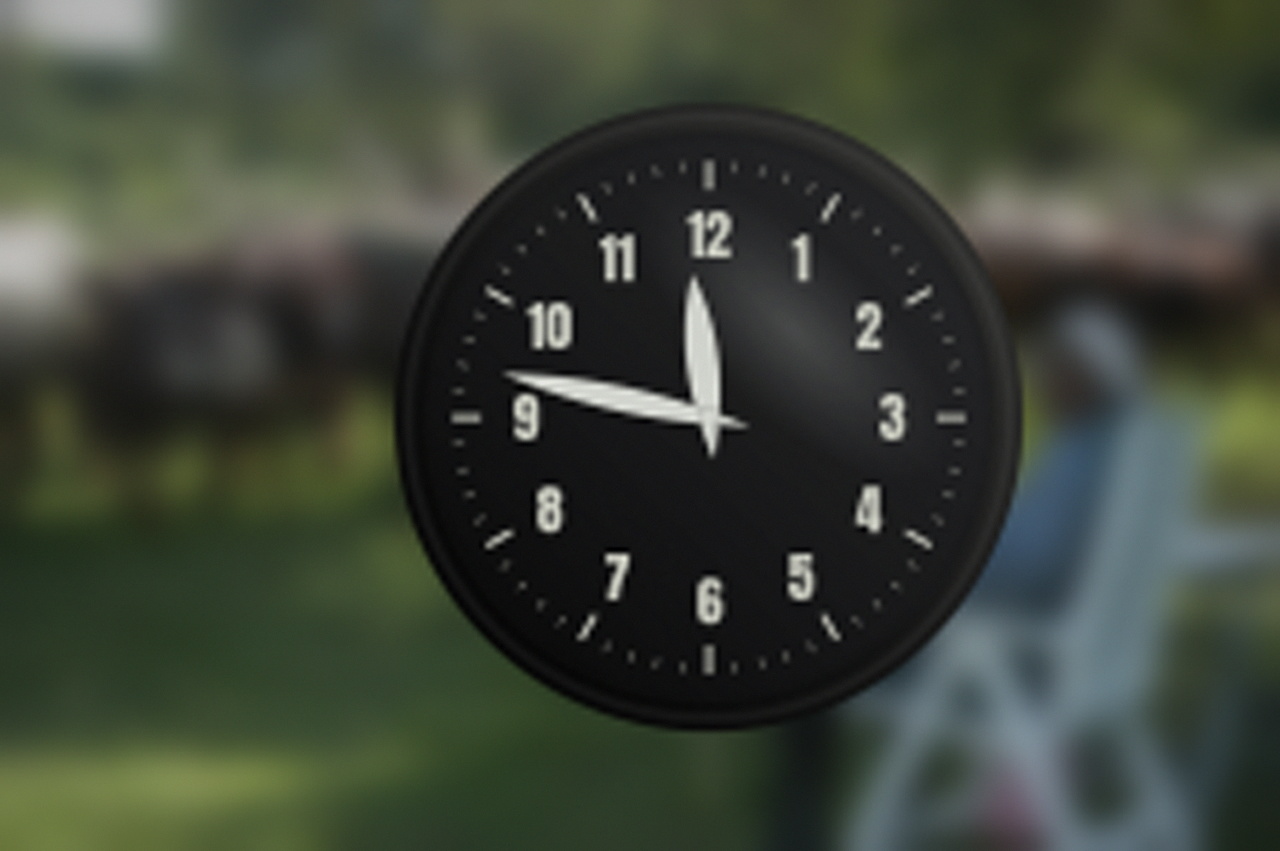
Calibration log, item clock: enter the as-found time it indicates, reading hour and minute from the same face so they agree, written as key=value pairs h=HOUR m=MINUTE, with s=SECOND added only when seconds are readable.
h=11 m=47
